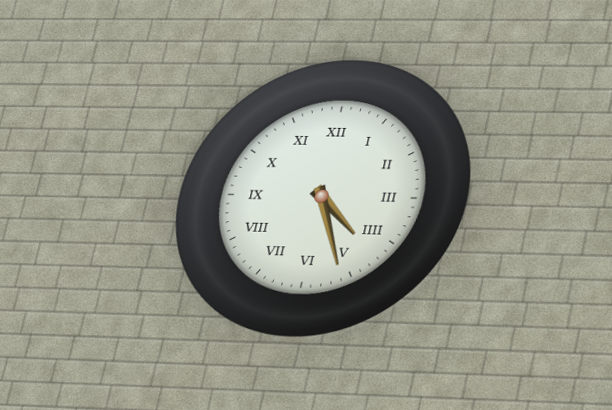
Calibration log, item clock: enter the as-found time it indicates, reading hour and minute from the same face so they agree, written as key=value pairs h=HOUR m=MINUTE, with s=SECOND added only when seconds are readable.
h=4 m=26
